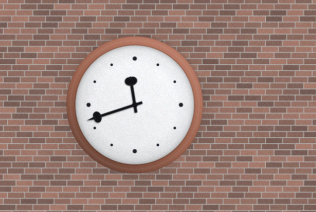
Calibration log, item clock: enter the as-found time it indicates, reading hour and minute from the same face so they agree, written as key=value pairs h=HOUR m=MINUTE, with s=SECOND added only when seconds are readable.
h=11 m=42
